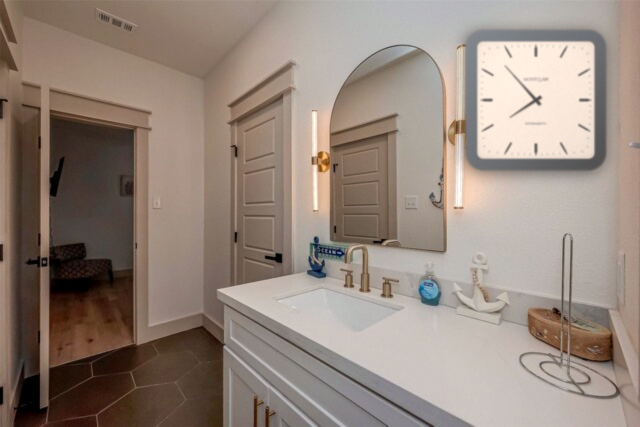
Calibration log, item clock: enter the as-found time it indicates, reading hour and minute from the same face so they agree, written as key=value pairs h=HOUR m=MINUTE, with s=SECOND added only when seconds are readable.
h=7 m=53
